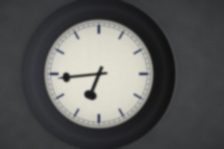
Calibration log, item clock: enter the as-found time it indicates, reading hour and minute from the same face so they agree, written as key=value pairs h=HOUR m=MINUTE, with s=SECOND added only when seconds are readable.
h=6 m=44
